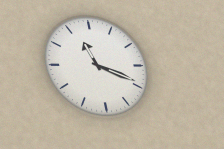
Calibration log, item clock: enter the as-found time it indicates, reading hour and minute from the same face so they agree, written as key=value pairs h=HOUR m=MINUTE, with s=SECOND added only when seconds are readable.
h=11 m=19
